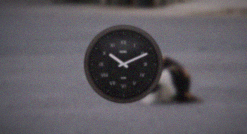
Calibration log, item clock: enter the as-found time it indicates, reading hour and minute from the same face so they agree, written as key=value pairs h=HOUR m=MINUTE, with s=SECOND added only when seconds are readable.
h=10 m=11
